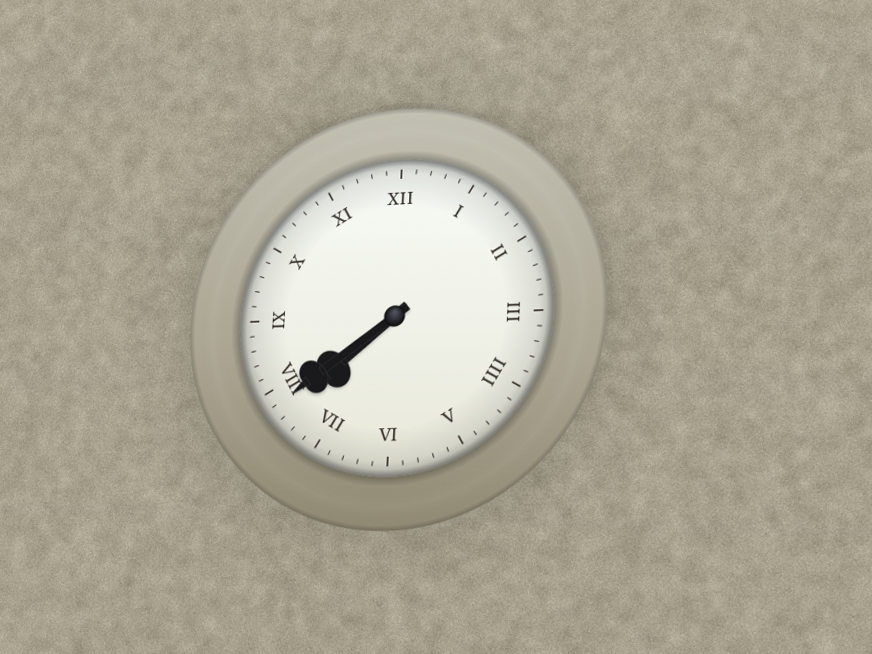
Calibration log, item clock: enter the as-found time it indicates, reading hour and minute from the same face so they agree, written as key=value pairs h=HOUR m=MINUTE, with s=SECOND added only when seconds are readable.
h=7 m=39
